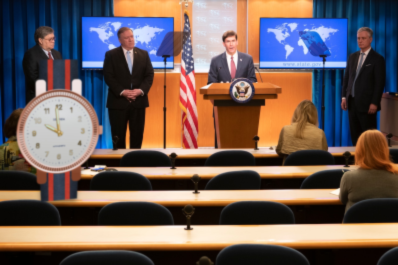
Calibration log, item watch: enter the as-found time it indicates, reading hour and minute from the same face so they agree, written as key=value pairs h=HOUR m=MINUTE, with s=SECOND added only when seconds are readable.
h=9 m=59
